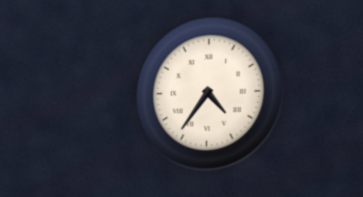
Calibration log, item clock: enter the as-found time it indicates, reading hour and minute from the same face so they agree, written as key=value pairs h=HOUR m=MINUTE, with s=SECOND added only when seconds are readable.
h=4 m=36
